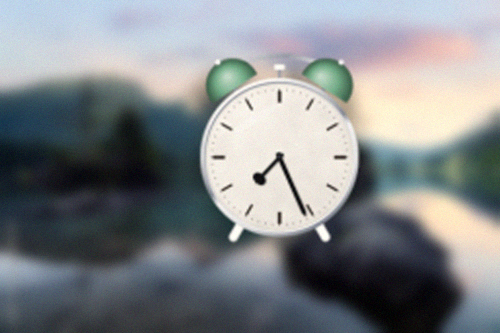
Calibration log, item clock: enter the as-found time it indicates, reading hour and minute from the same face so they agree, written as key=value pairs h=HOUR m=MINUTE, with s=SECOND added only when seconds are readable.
h=7 m=26
